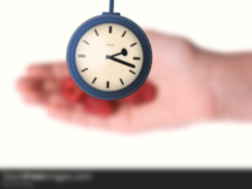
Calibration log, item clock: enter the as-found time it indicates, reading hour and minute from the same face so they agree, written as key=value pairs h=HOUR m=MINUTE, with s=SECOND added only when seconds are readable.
h=2 m=18
